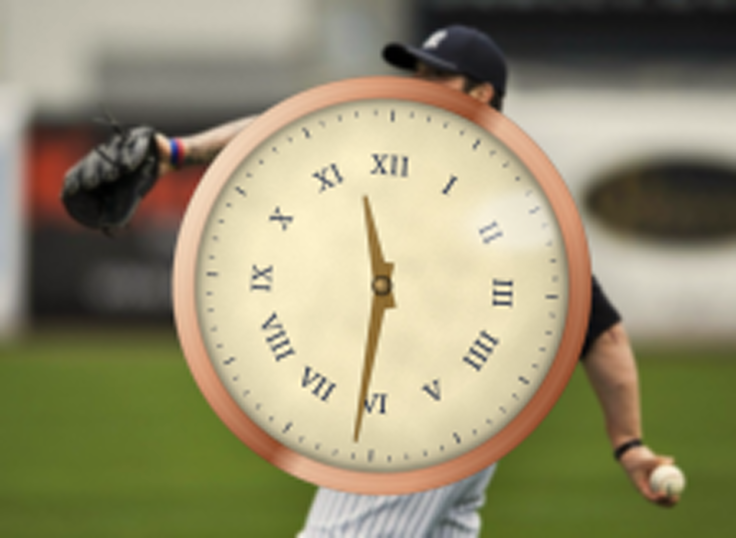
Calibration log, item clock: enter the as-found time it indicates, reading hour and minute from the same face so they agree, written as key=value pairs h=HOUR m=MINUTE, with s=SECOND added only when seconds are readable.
h=11 m=31
